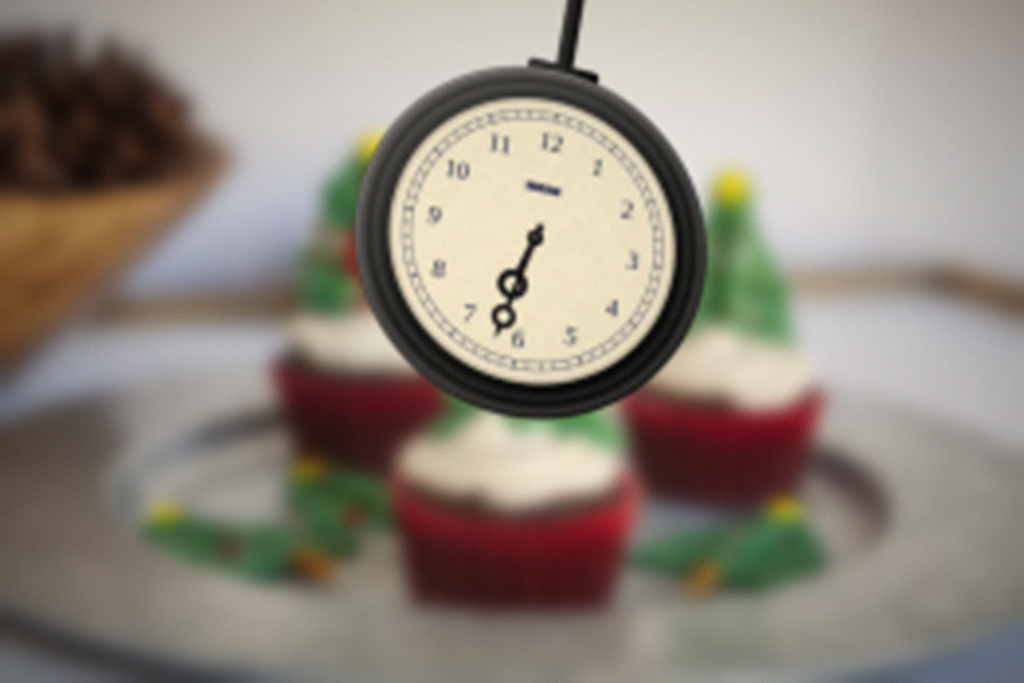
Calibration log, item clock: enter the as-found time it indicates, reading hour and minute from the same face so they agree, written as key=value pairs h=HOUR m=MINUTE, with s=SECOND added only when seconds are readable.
h=6 m=32
